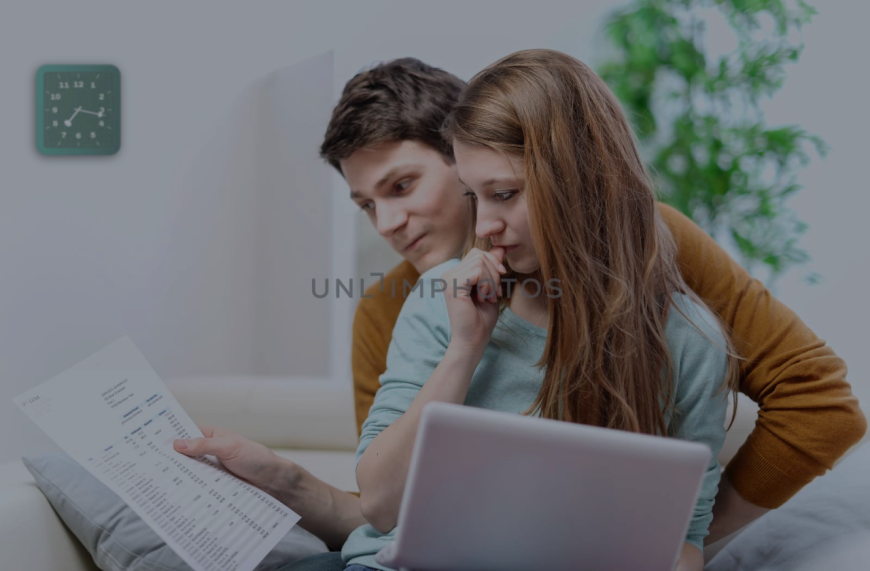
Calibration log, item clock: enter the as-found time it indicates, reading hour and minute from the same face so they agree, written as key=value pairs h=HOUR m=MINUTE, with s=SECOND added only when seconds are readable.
h=7 m=17
